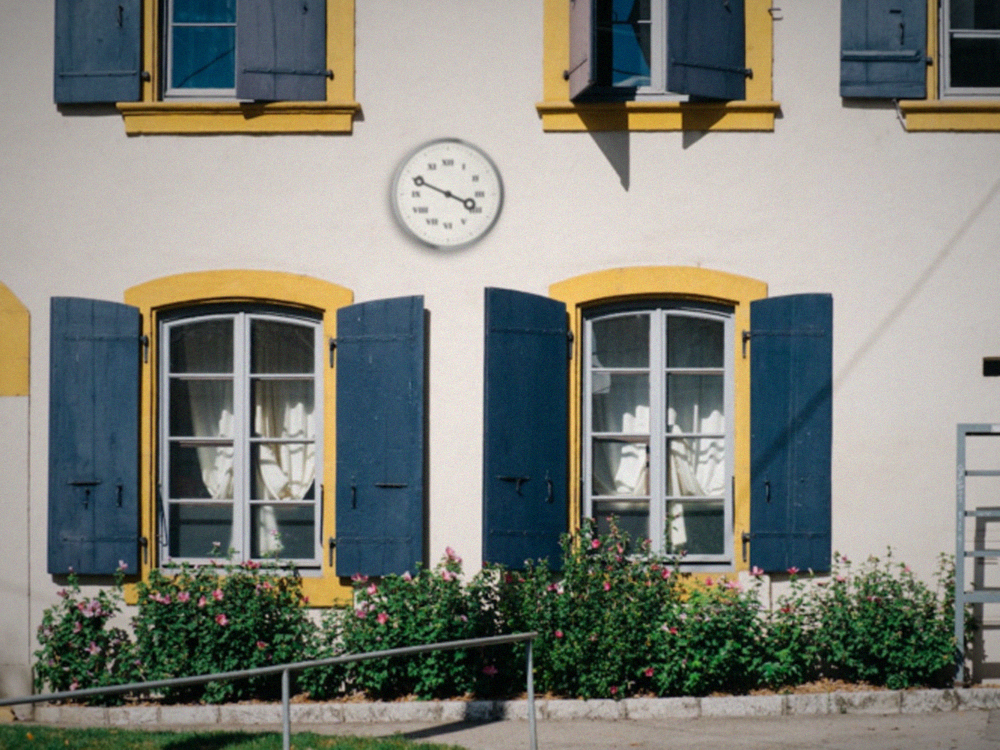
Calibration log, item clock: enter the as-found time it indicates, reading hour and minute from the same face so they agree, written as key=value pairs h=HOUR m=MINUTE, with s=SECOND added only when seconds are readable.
h=3 m=49
